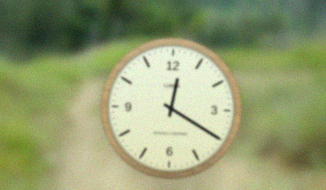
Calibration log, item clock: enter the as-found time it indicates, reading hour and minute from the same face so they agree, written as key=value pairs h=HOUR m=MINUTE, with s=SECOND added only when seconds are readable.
h=12 m=20
